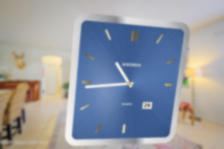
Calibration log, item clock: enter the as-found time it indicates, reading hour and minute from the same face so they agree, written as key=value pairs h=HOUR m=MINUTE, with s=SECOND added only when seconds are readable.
h=10 m=44
